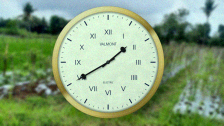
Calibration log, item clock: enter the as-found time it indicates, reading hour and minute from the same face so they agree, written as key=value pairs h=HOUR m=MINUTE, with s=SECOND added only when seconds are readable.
h=1 m=40
